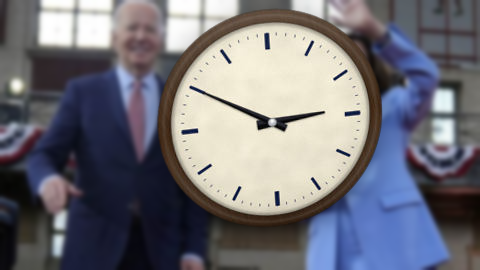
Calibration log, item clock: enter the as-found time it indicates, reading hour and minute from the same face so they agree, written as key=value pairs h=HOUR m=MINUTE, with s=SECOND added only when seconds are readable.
h=2 m=50
